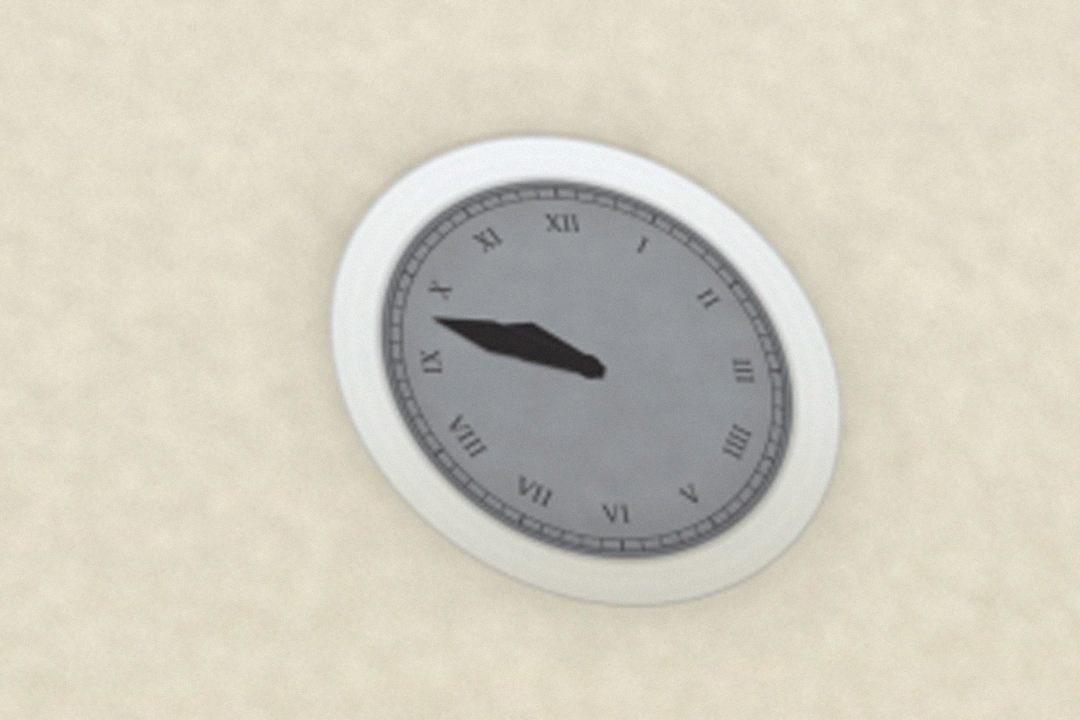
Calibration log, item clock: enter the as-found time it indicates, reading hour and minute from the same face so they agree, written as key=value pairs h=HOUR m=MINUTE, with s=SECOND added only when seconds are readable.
h=9 m=48
